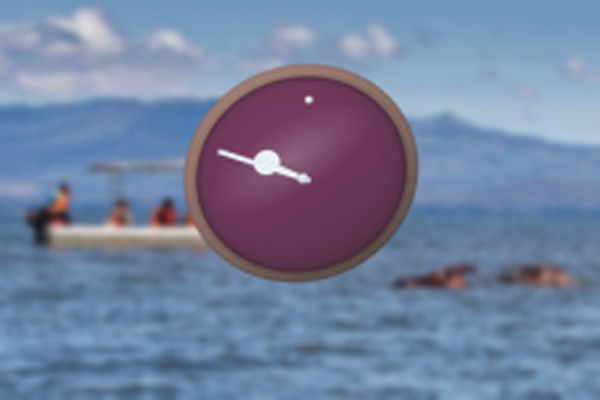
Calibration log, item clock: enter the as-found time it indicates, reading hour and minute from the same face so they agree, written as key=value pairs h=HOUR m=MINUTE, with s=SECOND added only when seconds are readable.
h=9 m=48
